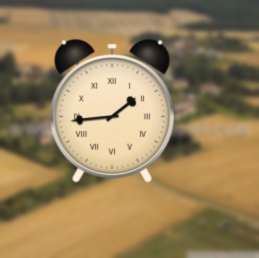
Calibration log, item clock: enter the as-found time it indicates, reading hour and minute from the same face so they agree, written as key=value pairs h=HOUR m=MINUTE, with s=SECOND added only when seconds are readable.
h=1 m=44
